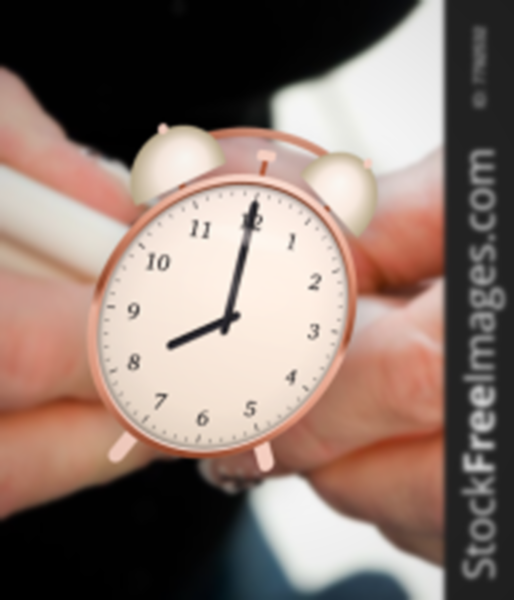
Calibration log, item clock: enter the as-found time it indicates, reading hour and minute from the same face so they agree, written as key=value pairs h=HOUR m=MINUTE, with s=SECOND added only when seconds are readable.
h=8 m=0
